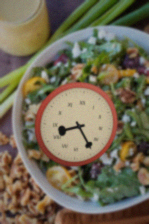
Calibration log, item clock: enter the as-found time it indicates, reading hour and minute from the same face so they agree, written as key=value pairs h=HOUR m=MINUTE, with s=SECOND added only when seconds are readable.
h=8 m=24
